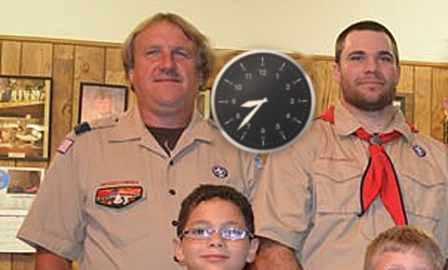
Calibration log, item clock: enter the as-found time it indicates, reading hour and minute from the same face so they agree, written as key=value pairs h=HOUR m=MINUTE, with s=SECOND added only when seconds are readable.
h=8 m=37
